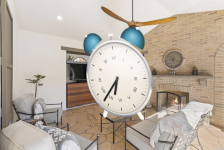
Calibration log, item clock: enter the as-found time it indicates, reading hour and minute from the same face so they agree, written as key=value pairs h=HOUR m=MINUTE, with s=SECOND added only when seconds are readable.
h=6 m=37
